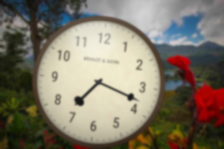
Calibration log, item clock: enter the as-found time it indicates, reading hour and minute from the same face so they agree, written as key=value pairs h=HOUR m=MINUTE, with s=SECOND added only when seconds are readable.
h=7 m=18
